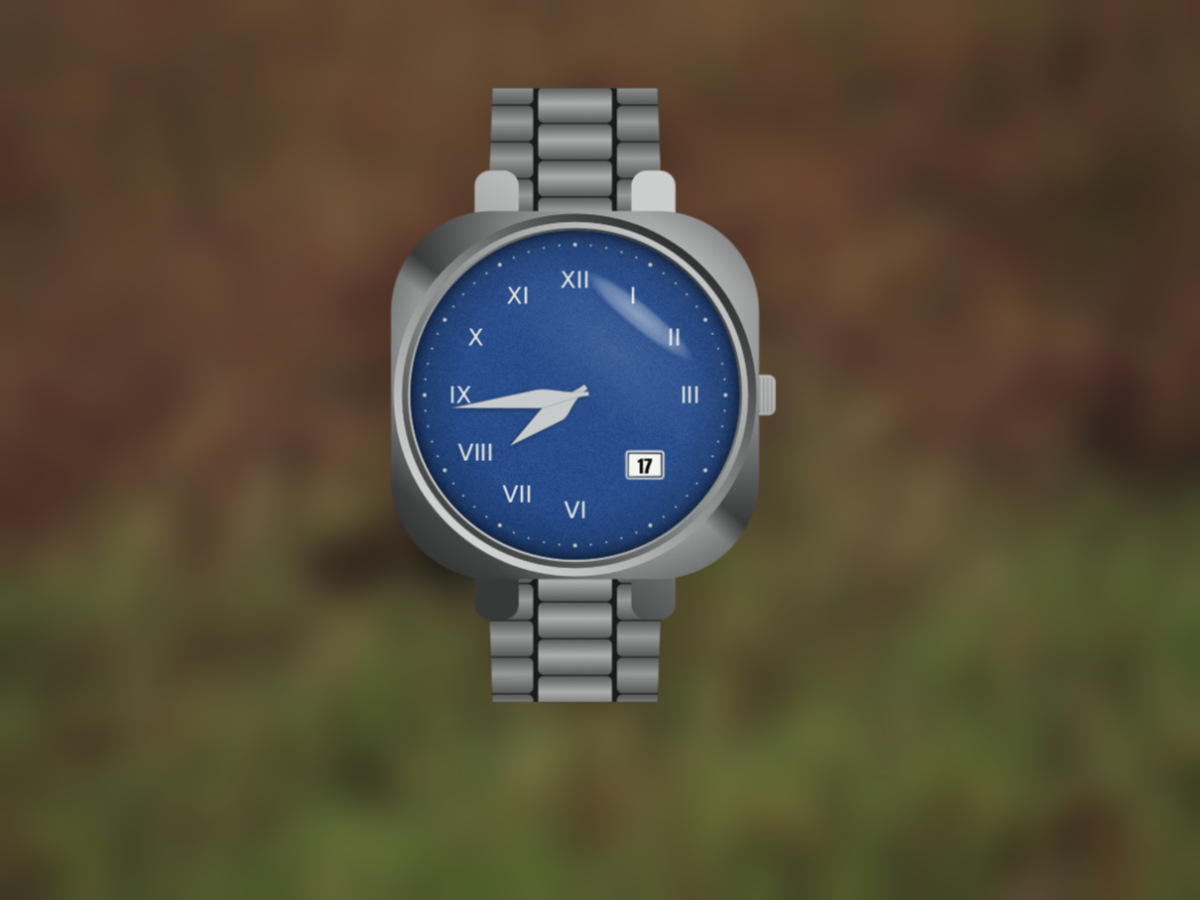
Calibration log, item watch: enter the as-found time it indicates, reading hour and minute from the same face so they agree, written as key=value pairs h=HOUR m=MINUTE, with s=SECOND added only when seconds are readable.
h=7 m=44
